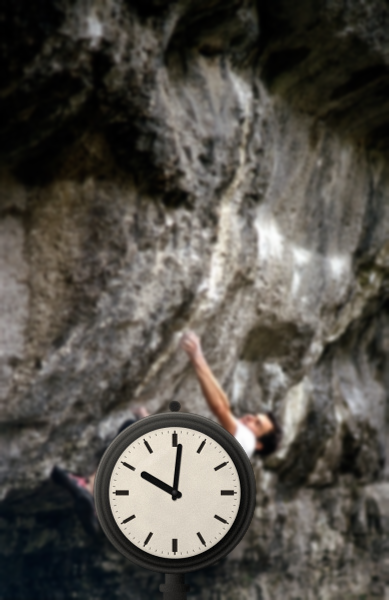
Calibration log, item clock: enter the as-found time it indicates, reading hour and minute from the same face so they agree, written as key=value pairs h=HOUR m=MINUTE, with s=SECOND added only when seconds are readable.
h=10 m=1
